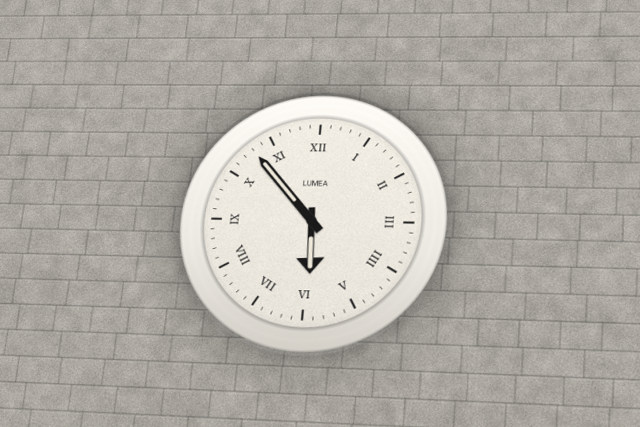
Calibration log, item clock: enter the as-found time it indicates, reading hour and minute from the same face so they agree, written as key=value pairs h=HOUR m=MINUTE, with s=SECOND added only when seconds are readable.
h=5 m=53
